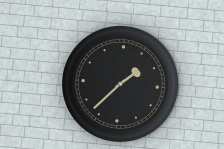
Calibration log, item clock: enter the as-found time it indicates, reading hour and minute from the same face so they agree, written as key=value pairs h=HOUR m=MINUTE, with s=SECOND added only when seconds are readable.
h=1 m=37
